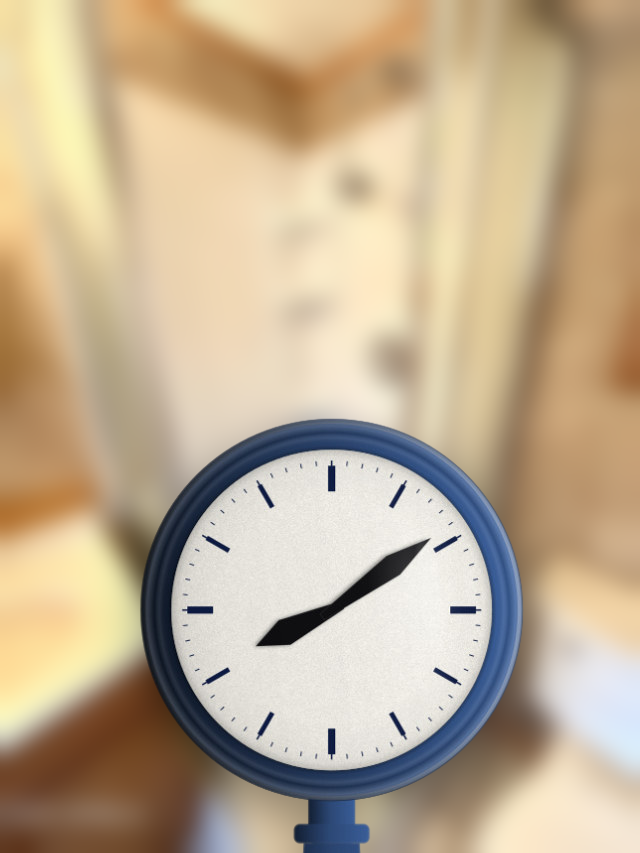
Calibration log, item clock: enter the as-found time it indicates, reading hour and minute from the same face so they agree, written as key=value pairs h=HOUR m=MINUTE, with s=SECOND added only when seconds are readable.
h=8 m=9
